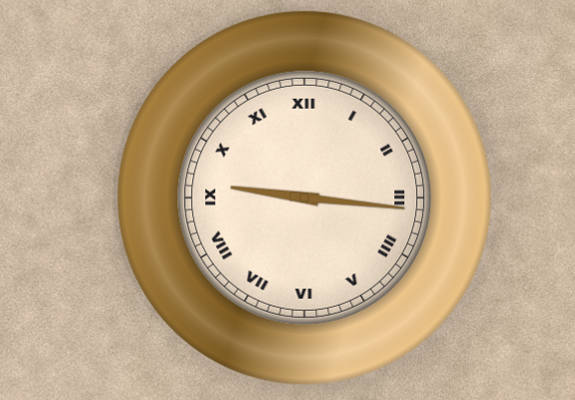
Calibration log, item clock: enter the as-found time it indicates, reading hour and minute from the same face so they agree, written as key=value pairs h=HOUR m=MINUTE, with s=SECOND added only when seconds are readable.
h=9 m=16
